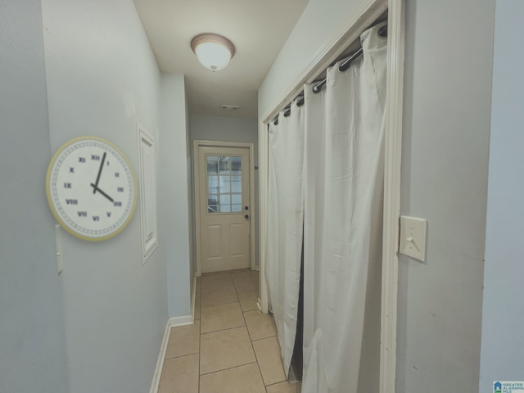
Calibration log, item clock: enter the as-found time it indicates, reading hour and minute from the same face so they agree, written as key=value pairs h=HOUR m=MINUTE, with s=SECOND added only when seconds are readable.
h=4 m=3
